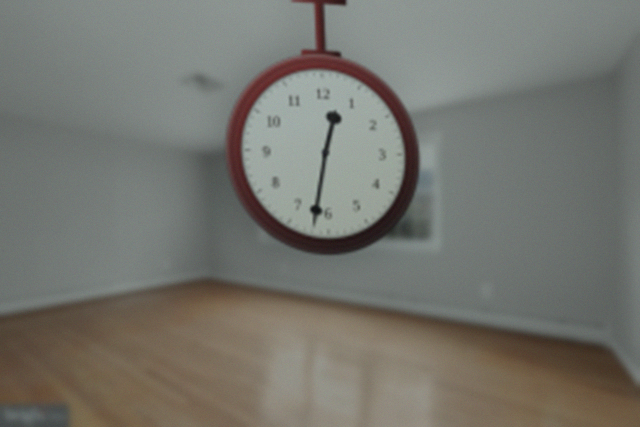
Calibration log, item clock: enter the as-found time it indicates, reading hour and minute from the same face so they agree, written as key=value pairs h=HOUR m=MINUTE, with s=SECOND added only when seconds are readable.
h=12 m=32
